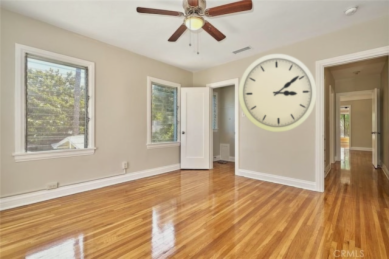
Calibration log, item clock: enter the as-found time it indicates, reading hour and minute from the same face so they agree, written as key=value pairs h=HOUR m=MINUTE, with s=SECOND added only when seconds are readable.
h=3 m=9
